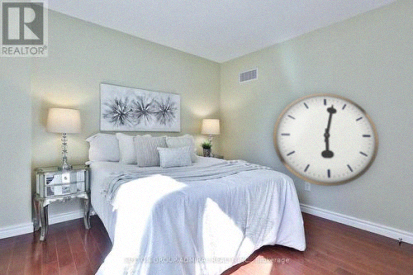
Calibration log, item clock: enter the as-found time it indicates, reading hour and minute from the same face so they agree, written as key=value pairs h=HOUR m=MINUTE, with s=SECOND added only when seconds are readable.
h=6 m=2
